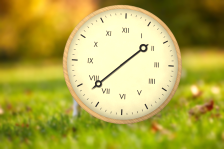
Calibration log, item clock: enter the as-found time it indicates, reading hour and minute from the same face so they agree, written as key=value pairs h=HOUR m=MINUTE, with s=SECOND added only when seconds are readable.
h=1 m=38
